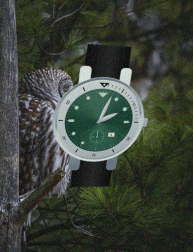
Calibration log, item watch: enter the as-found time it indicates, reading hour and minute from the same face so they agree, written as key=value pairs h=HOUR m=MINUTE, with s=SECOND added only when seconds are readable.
h=2 m=3
